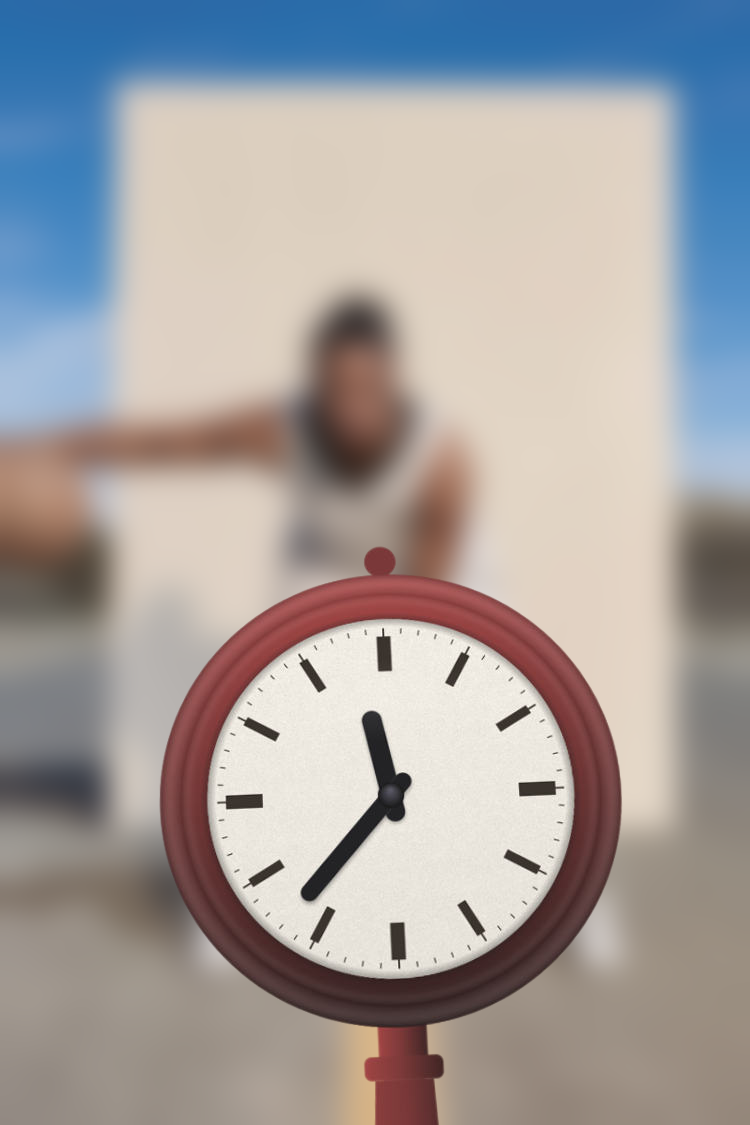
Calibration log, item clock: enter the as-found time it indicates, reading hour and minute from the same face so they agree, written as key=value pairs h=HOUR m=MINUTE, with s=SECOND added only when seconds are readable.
h=11 m=37
